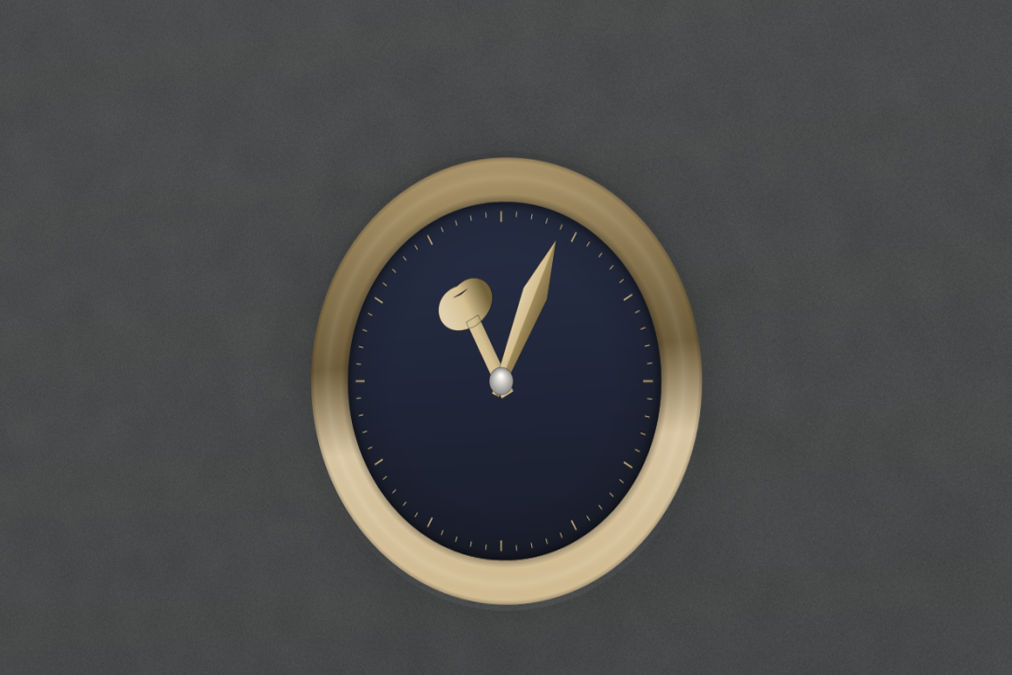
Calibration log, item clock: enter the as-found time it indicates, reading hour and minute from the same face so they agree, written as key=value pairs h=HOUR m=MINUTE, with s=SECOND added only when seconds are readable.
h=11 m=4
